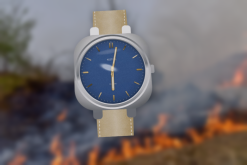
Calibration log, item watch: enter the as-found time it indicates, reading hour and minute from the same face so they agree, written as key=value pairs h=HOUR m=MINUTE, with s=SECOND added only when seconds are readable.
h=6 m=2
